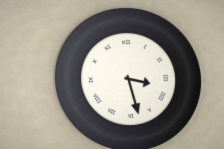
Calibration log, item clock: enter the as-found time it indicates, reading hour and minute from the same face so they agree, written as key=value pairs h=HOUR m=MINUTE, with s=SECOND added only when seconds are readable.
h=3 m=28
